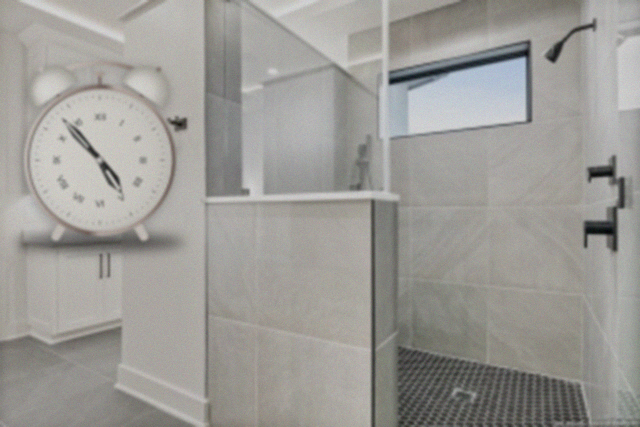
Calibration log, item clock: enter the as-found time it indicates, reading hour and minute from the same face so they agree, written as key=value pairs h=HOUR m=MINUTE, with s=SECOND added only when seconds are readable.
h=4 m=53
